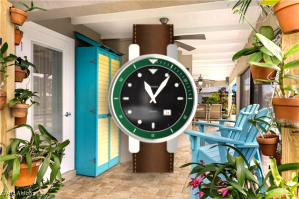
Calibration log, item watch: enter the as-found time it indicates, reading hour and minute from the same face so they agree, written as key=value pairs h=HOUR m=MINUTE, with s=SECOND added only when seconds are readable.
h=11 m=6
